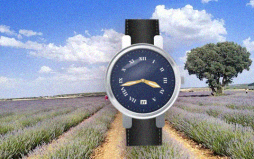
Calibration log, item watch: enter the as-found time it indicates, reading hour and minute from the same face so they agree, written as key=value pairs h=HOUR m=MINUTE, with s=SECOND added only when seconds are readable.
h=3 m=43
